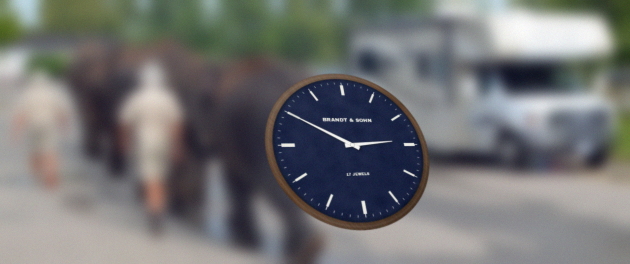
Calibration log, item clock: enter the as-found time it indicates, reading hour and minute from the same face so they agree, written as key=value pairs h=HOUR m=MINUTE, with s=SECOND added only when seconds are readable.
h=2 m=50
